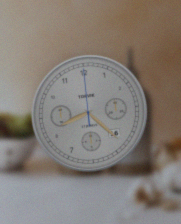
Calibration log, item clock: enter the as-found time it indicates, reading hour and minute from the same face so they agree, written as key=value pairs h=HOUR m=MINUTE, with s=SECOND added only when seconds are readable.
h=8 m=23
